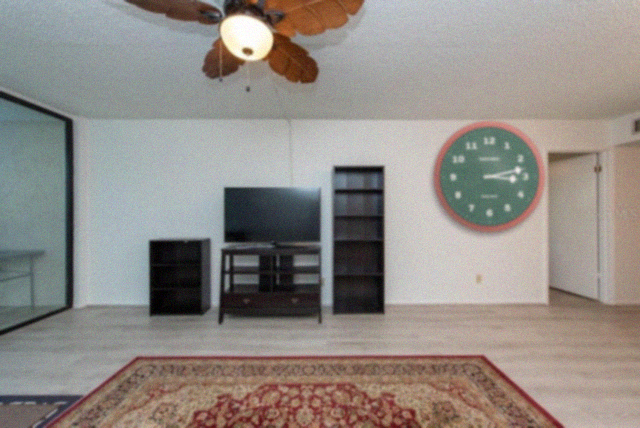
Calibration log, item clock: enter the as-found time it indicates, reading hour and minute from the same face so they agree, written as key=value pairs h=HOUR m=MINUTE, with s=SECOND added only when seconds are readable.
h=3 m=13
